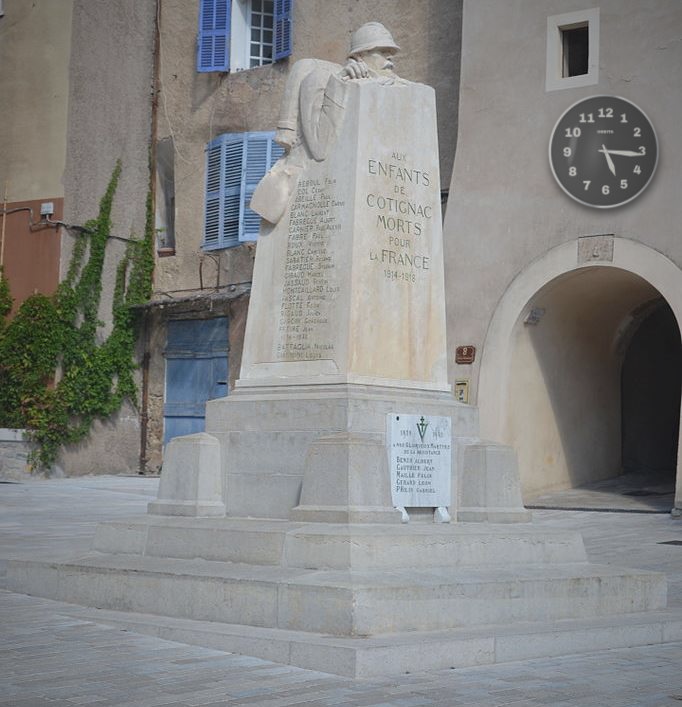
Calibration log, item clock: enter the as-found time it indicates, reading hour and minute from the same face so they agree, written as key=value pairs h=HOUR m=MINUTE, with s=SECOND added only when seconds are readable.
h=5 m=16
